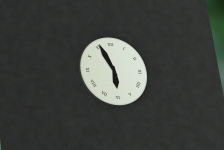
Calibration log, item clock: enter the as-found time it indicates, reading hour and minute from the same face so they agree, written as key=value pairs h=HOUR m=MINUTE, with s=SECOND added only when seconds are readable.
h=5 m=56
